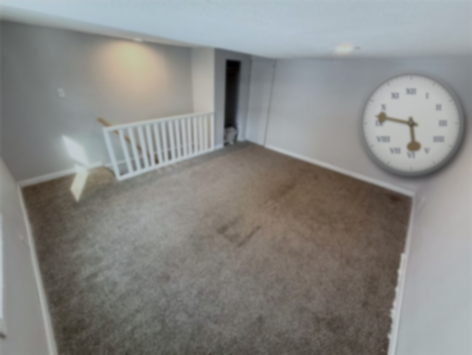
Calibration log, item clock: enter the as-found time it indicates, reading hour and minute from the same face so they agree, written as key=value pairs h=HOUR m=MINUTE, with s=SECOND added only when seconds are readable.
h=5 m=47
